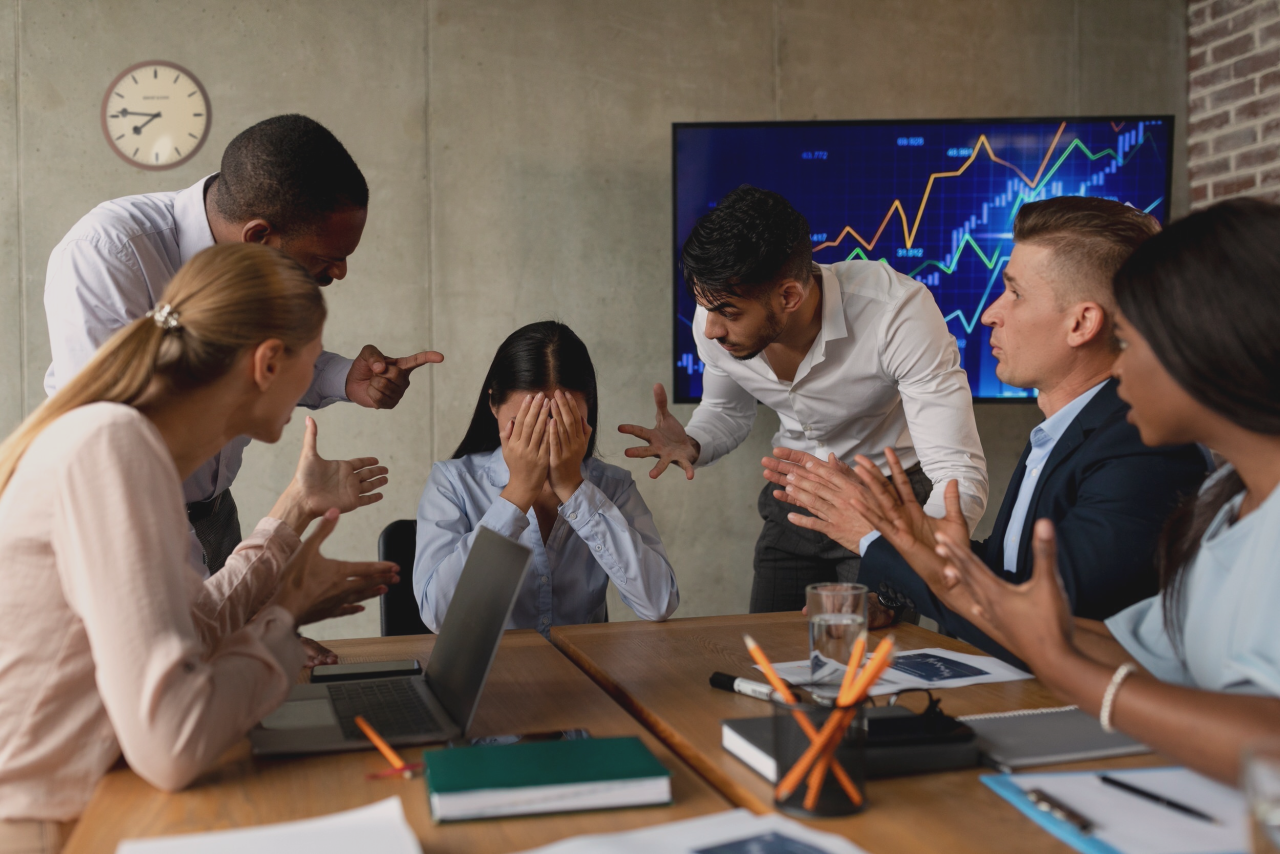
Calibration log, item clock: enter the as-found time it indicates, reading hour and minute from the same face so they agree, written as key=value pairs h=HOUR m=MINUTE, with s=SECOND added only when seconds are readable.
h=7 m=46
